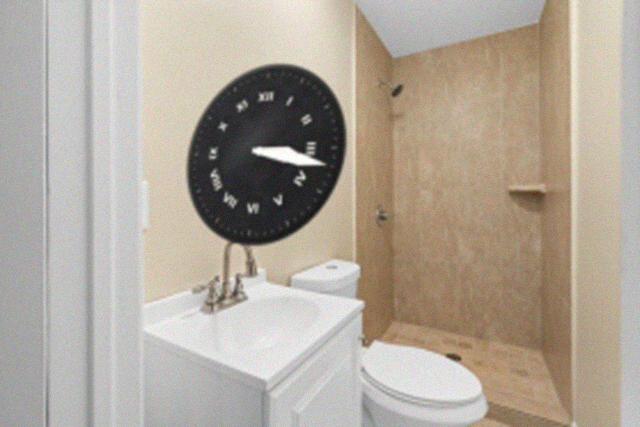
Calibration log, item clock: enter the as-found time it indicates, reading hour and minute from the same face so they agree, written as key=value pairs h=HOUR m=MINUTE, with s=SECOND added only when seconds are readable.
h=3 m=17
